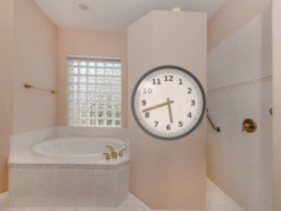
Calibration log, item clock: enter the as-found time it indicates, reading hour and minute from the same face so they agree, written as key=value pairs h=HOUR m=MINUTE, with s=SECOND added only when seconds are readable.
h=5 m=42
